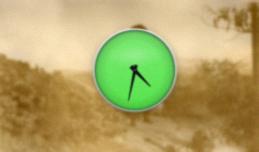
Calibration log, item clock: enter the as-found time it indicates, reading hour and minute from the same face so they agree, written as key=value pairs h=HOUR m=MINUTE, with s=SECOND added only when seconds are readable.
h=4 m=32
